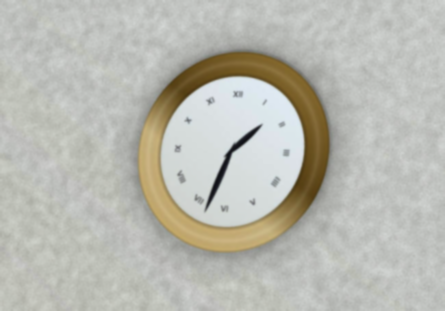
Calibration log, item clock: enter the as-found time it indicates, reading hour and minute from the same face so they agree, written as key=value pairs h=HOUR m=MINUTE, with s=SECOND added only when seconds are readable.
h=1 m=33
